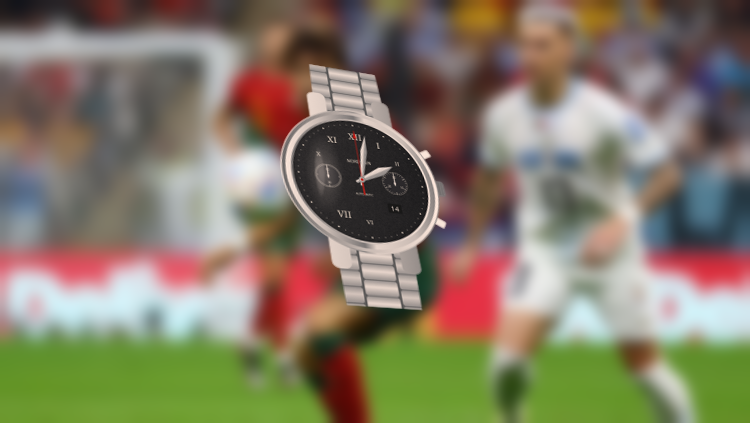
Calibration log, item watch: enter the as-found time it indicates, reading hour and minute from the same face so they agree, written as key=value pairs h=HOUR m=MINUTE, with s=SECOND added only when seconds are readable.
h=2 m=2
